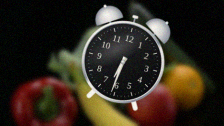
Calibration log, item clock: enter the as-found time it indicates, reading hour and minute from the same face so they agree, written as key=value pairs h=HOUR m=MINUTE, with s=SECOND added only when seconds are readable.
h=6 m=31
